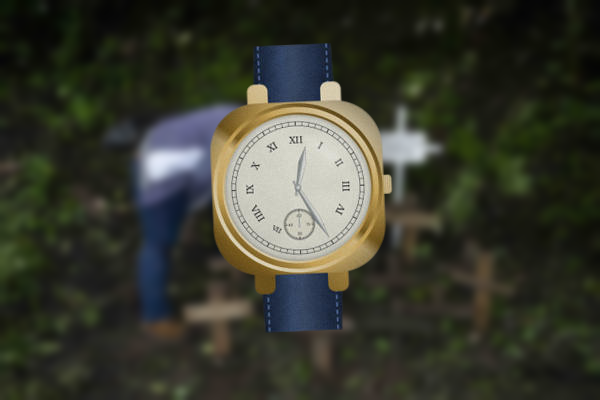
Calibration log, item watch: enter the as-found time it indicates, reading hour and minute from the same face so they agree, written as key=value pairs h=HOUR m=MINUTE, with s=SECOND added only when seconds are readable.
h=12 m=25
